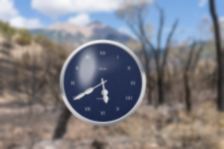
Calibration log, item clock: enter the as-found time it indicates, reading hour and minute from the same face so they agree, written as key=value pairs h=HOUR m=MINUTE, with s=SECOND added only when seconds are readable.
h=5 m=40
